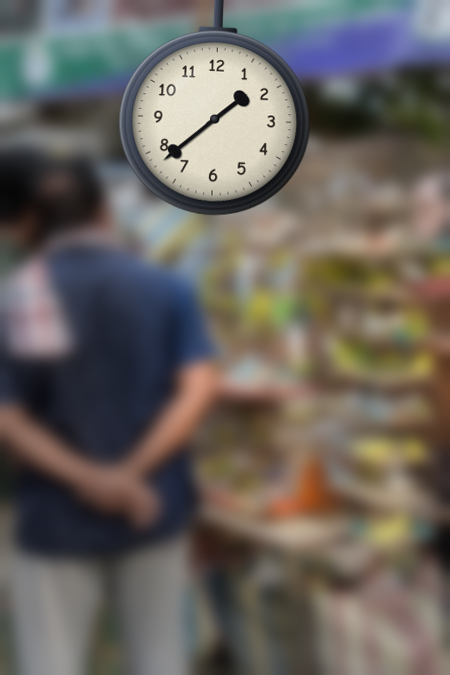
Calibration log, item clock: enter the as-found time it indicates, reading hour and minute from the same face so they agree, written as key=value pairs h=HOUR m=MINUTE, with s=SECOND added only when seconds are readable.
h=1 m=38
